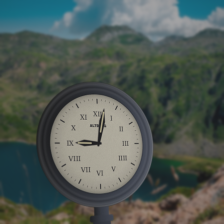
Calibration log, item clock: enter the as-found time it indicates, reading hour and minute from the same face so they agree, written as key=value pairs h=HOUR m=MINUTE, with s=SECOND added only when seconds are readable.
h=9 m=2
